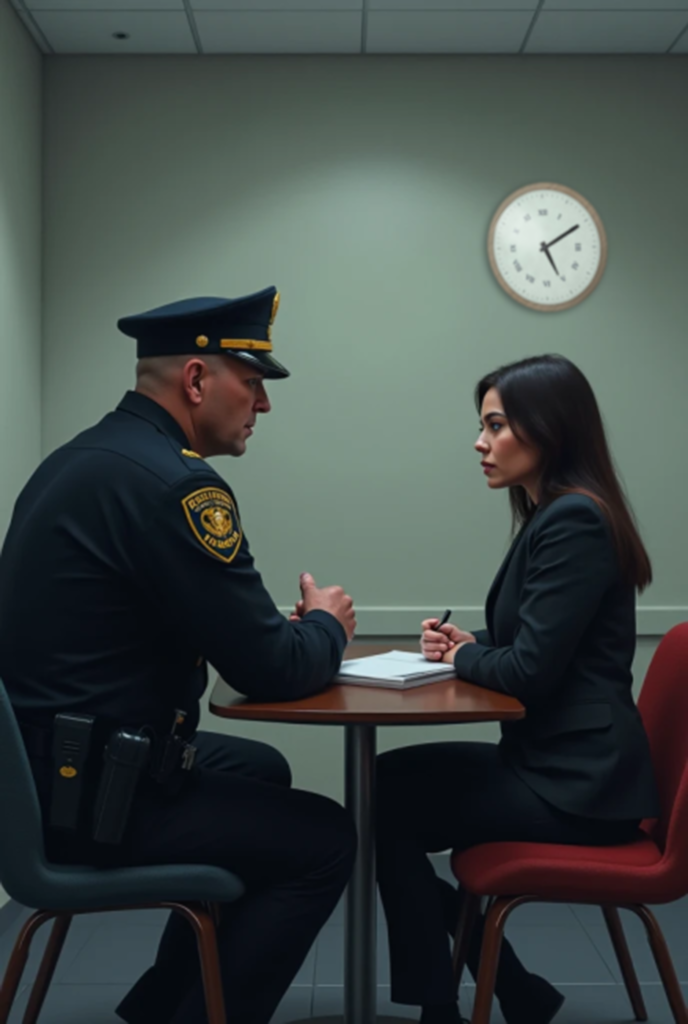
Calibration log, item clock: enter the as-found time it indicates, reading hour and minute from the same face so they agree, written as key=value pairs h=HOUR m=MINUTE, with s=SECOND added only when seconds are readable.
h=5 m=10
